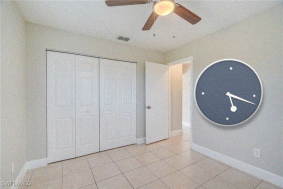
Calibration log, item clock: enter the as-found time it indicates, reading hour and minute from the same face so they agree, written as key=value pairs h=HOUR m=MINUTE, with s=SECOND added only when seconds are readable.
h=5 m=18
